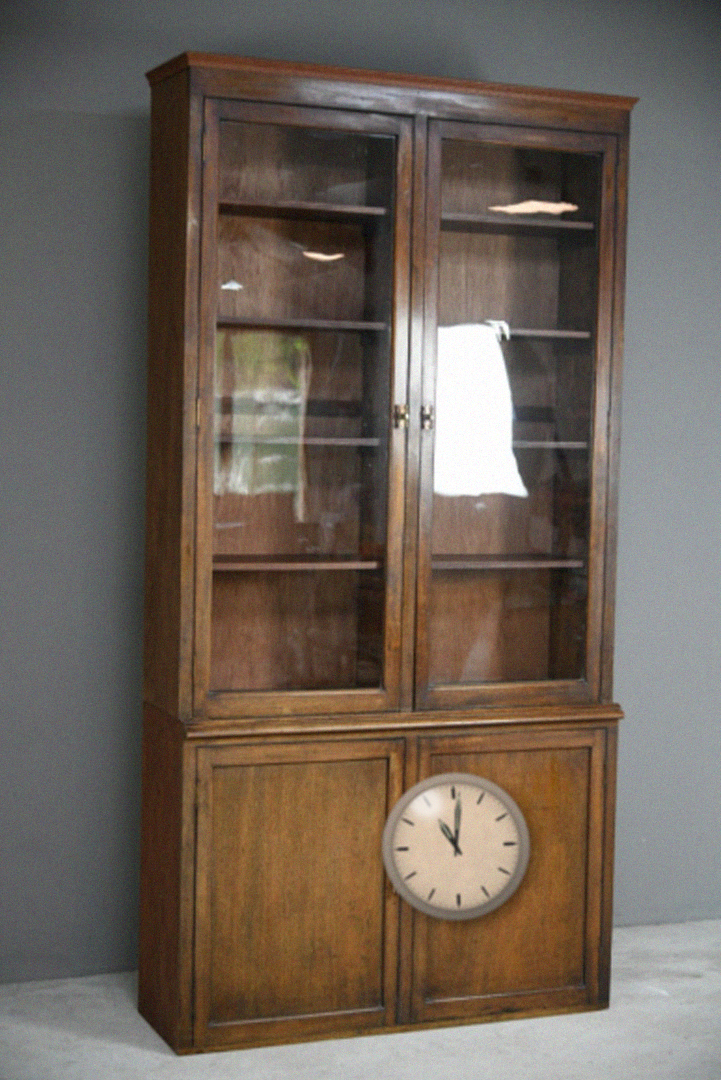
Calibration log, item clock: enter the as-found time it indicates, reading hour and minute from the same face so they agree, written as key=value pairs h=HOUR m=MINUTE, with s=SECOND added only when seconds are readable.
h=11 m=1
